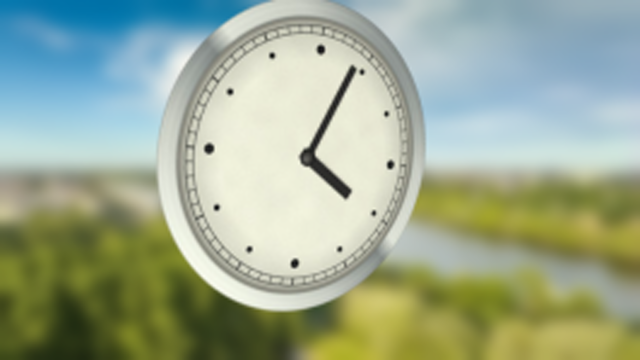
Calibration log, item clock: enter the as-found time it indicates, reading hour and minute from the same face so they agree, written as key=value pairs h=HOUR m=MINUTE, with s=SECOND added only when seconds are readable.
h=4 m=4
